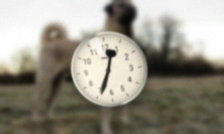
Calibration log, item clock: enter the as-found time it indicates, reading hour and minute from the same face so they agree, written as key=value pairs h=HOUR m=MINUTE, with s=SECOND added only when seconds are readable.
h=12 m=34
